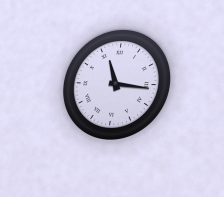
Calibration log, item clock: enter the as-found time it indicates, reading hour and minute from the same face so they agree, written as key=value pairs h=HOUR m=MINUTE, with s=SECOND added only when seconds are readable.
h=11 m=16
